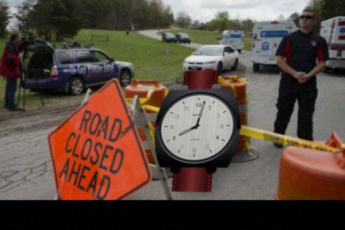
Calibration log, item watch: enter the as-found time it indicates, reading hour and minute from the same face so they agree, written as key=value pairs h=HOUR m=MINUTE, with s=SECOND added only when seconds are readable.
h=8 m=2
